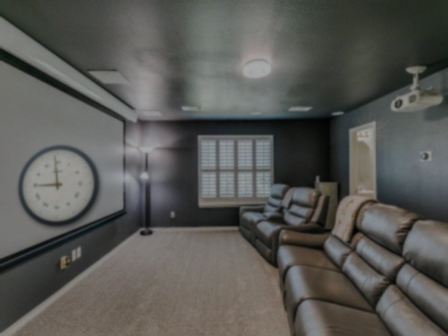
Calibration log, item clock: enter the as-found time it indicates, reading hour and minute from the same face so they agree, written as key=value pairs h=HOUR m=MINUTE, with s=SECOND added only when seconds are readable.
h=8 m=59
